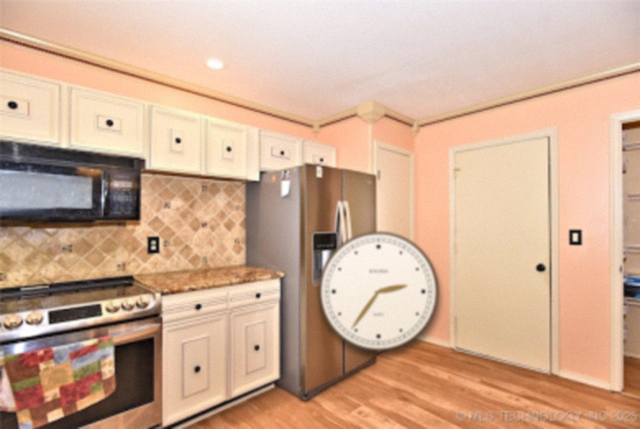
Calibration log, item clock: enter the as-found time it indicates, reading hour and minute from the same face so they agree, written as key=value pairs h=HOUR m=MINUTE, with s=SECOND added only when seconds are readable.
h=2 m=36
